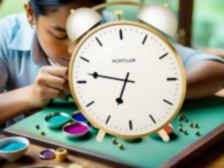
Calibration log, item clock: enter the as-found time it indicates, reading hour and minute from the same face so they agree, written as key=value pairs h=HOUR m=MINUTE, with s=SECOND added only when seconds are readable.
h=6 m=47
